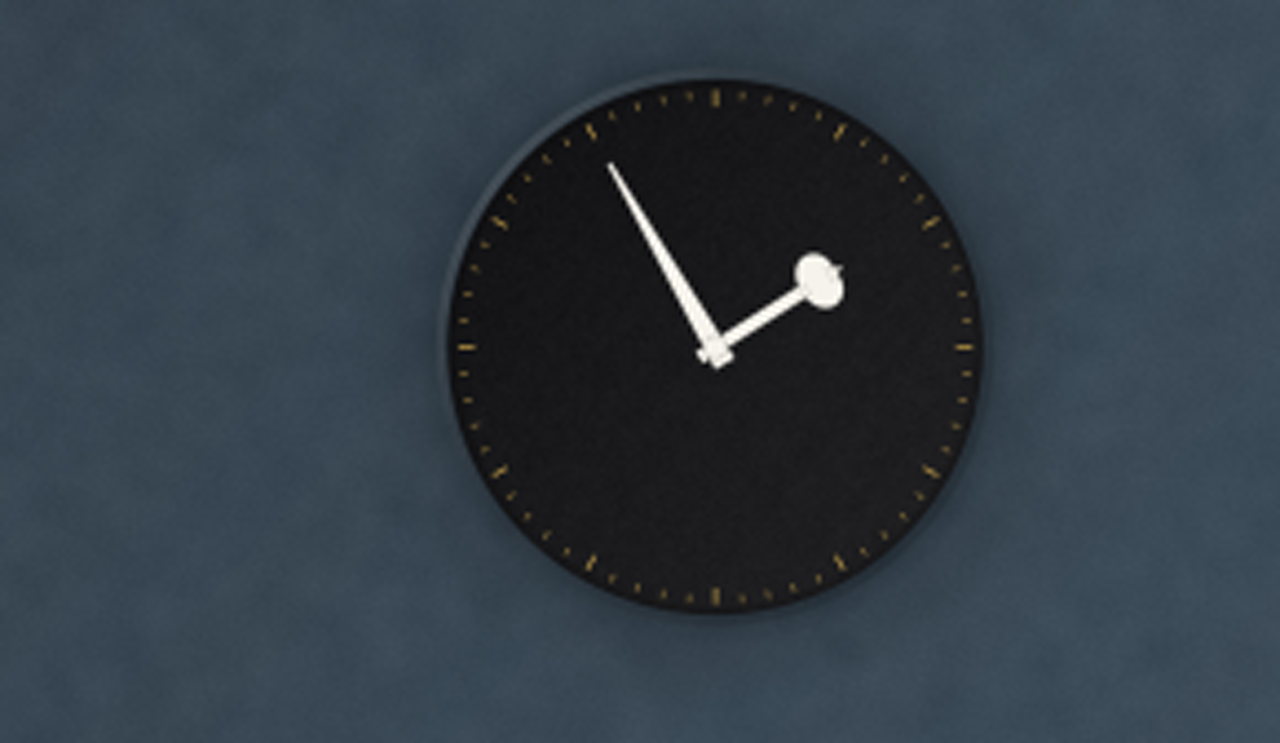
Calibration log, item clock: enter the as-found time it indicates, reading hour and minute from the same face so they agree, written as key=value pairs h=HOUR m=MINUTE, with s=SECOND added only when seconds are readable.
h=1 m=55
